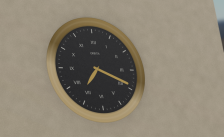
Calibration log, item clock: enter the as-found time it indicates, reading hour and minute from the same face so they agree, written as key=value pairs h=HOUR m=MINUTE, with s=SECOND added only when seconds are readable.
h=7 m=19
